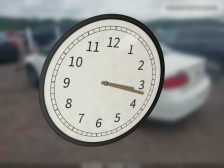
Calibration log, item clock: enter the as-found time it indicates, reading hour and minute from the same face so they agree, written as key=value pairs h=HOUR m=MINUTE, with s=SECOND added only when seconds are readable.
h=3 m=17
